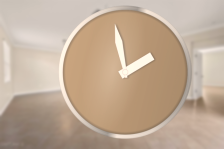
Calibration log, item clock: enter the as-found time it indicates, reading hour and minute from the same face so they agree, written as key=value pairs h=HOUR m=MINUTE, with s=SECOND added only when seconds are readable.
h=1 m=58
